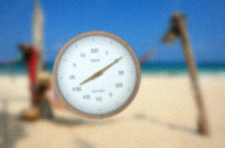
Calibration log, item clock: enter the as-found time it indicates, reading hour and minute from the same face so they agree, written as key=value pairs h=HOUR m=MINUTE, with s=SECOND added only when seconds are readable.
h=8 m=10
